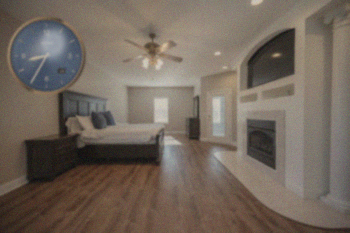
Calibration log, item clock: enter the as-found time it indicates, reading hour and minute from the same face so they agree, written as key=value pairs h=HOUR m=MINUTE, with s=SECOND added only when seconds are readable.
h=8 m=35
